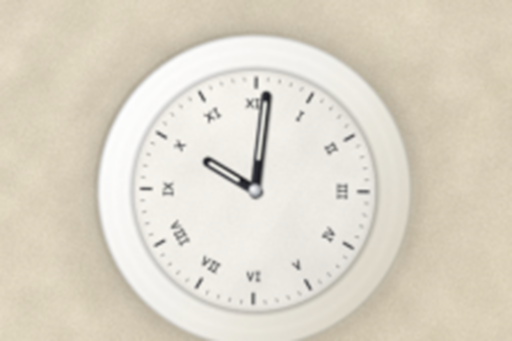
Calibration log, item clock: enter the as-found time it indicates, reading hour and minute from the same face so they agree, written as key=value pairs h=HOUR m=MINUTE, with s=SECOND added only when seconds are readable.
h=10 m=1
